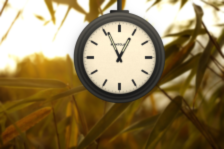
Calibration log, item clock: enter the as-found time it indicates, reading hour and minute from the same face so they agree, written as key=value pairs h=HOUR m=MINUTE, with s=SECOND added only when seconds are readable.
h=12 m=56
